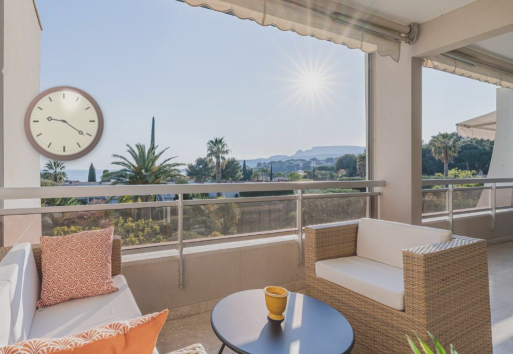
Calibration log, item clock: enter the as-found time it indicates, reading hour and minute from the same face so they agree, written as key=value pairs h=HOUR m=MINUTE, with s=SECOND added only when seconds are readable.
h=9 m=21
